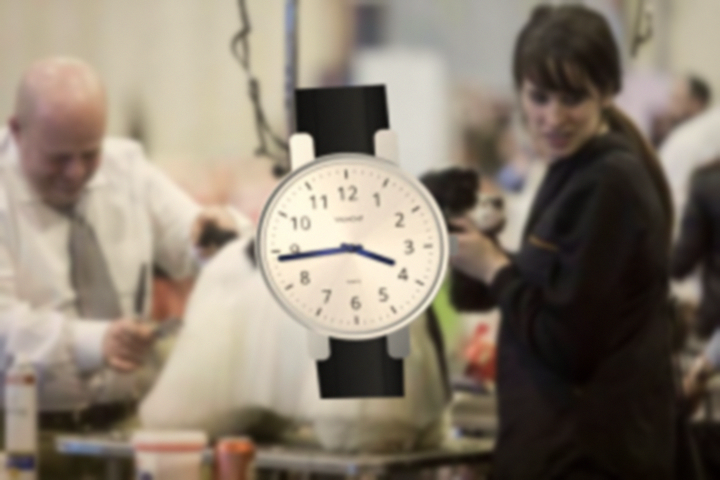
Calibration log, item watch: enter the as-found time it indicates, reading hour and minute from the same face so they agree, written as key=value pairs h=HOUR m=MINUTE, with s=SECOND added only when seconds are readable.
h=3 m=44
